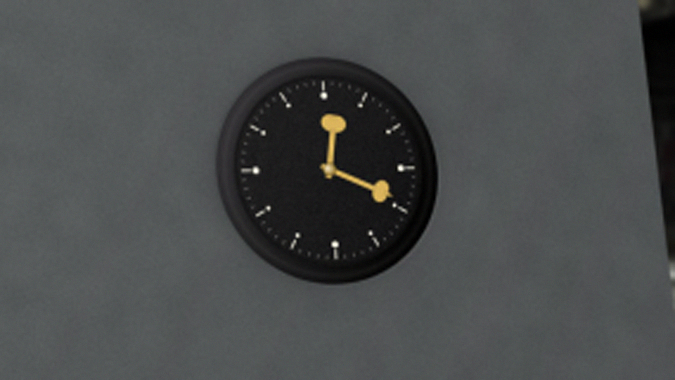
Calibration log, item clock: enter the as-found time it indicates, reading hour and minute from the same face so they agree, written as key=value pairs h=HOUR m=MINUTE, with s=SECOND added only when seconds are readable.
h=12 m=19
